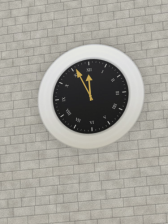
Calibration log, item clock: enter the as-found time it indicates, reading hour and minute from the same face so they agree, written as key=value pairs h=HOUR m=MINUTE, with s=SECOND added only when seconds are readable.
h=11 m=56
